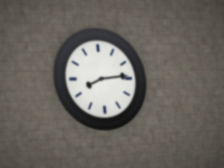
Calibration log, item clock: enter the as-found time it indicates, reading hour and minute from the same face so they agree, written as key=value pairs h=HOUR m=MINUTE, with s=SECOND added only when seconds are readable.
h=8 m=14
